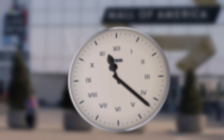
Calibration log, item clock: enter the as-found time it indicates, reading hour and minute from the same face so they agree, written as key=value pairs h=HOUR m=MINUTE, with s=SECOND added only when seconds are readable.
h=11 m=22
